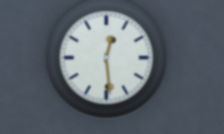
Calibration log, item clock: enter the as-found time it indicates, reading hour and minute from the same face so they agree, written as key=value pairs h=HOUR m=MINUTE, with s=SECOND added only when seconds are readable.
h=12 m=29
